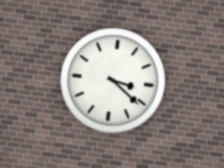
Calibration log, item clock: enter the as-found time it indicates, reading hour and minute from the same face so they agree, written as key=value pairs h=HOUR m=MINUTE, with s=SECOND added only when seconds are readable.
h=3 m=21
